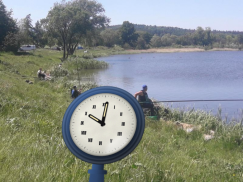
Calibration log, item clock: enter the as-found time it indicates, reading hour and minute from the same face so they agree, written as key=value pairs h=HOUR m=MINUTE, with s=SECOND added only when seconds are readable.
h=10 m=1
